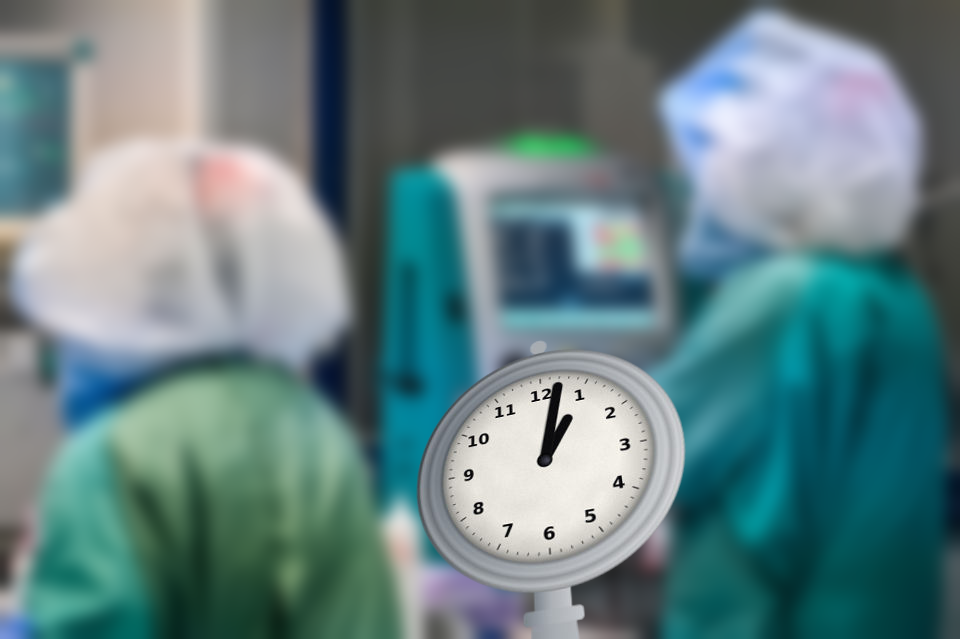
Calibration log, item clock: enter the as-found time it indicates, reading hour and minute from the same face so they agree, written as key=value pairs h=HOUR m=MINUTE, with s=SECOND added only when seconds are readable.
h=1 m=2
